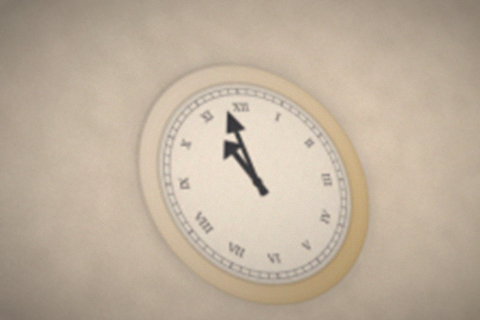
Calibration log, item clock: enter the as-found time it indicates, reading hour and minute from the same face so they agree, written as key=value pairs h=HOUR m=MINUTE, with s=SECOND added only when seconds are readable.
h=10 m=58
